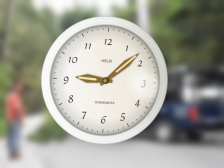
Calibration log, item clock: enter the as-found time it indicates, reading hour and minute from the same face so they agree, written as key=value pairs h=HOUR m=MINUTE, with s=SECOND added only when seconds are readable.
h=9 m=8
